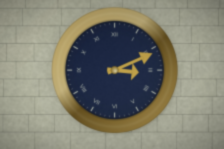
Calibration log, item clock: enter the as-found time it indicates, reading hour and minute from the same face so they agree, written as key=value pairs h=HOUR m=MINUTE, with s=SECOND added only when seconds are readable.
h=3 m=11
